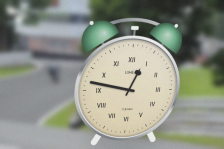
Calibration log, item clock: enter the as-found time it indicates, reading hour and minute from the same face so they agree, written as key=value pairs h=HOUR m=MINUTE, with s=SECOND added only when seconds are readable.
h=12 m=47
